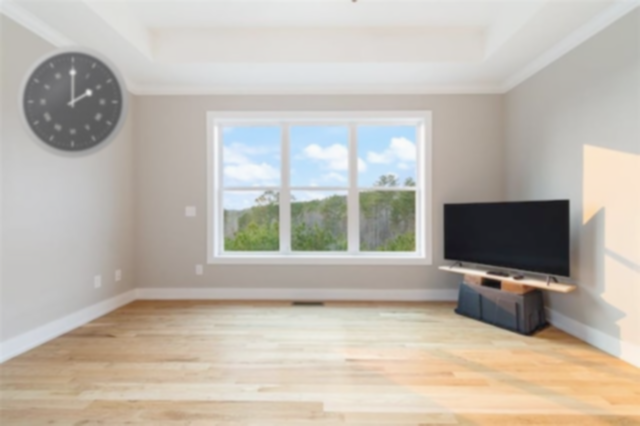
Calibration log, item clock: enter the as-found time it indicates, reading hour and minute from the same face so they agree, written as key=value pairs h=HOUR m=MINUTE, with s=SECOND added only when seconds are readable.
h=2 m=0
